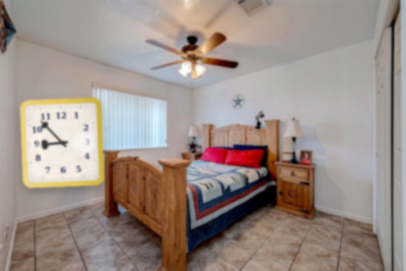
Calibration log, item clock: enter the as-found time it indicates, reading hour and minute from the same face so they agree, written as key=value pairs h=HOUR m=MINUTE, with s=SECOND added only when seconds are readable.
h=8 m=53
